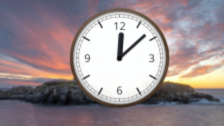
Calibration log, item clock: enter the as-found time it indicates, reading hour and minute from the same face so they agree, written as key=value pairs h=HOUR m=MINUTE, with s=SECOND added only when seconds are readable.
h=12 m=8
